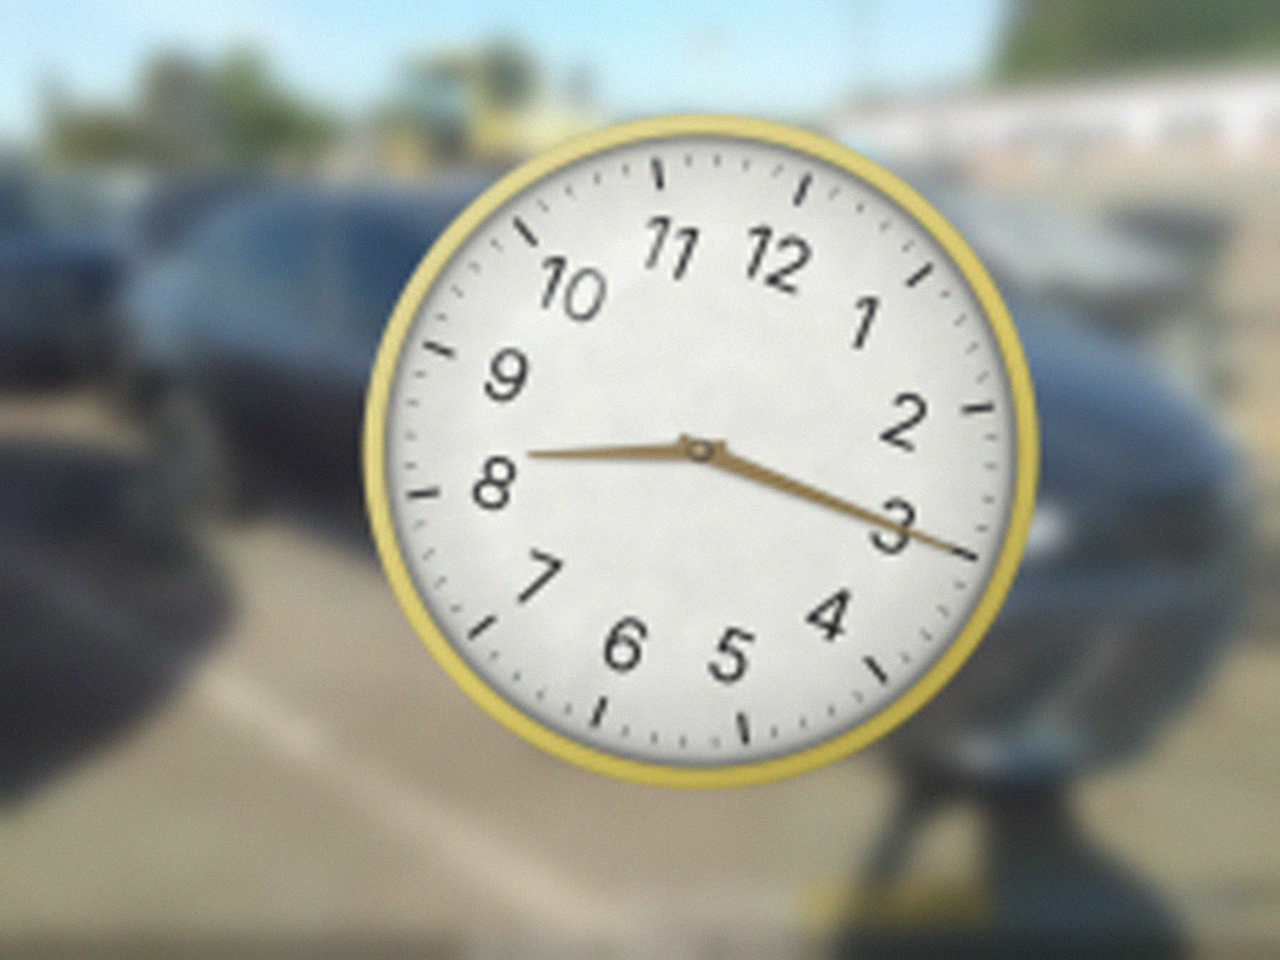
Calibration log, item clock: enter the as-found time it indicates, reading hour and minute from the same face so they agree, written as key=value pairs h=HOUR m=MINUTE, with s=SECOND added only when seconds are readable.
h=8 m=15
